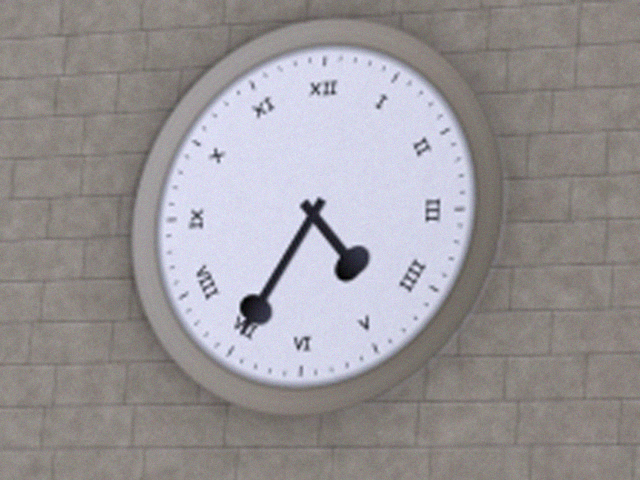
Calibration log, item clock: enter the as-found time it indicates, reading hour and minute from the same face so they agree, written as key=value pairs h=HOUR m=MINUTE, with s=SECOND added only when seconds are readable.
h=4 m=35
